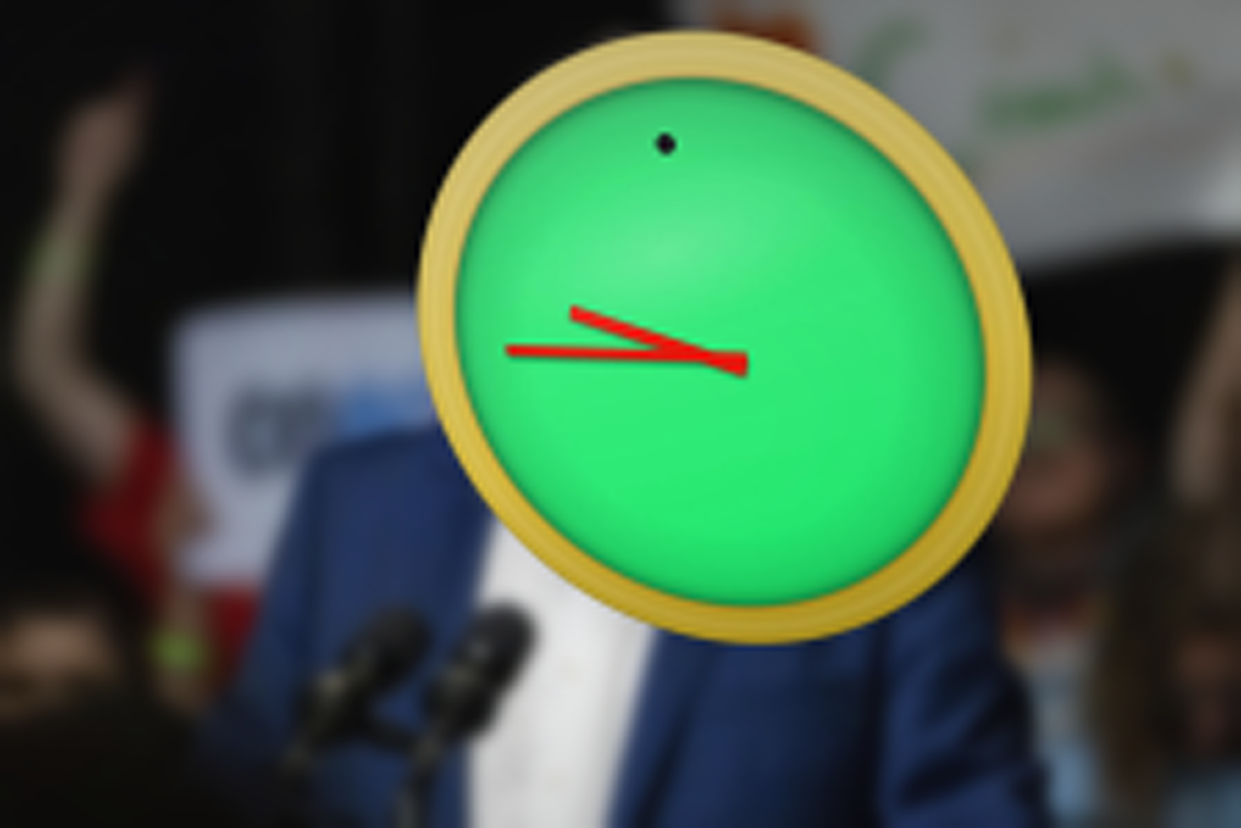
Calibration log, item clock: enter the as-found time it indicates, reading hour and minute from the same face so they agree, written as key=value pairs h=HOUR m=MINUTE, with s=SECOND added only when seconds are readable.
h=9 m=46
